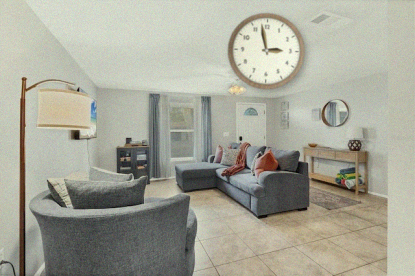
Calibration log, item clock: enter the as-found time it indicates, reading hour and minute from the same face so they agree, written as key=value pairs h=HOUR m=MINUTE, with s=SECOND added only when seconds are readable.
h=2 m=58
